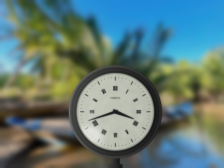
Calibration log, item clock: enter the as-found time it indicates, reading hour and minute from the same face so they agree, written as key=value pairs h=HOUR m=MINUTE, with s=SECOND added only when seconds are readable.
h=3 m=42
